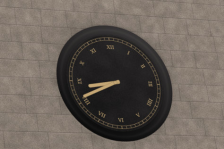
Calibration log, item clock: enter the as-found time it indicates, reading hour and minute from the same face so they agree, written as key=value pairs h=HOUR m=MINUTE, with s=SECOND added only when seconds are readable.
h=8 m=41
